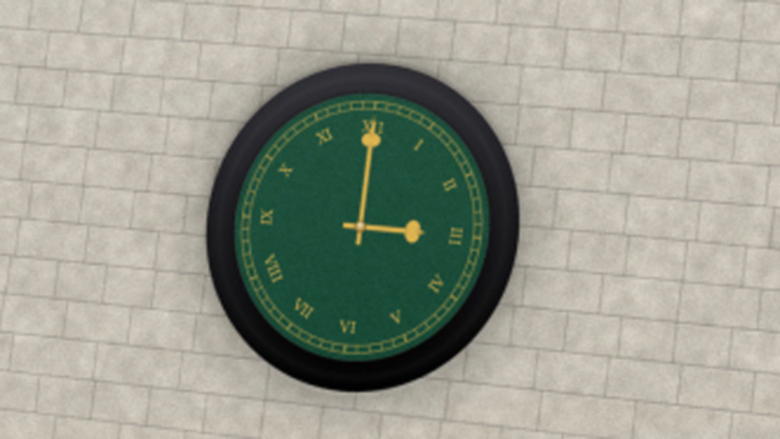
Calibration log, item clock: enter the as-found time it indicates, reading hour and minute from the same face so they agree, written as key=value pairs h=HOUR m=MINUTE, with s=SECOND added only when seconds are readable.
h=3 m=0
